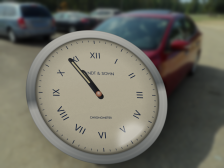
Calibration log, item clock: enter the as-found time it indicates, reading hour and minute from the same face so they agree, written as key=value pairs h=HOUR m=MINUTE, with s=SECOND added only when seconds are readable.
h=10 m=54
